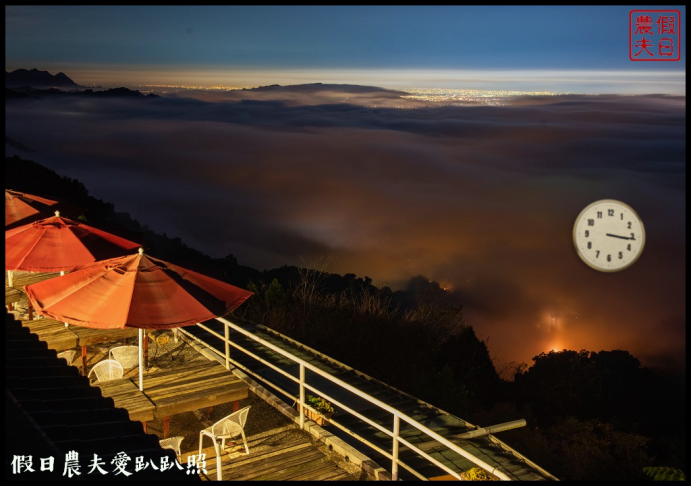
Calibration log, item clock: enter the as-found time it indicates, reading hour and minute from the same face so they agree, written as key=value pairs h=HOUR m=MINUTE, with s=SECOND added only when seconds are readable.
h=3 m=16
